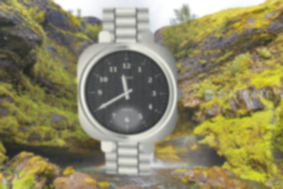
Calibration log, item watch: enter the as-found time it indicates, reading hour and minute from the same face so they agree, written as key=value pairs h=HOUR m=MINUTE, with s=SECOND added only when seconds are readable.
h=11 m=40
